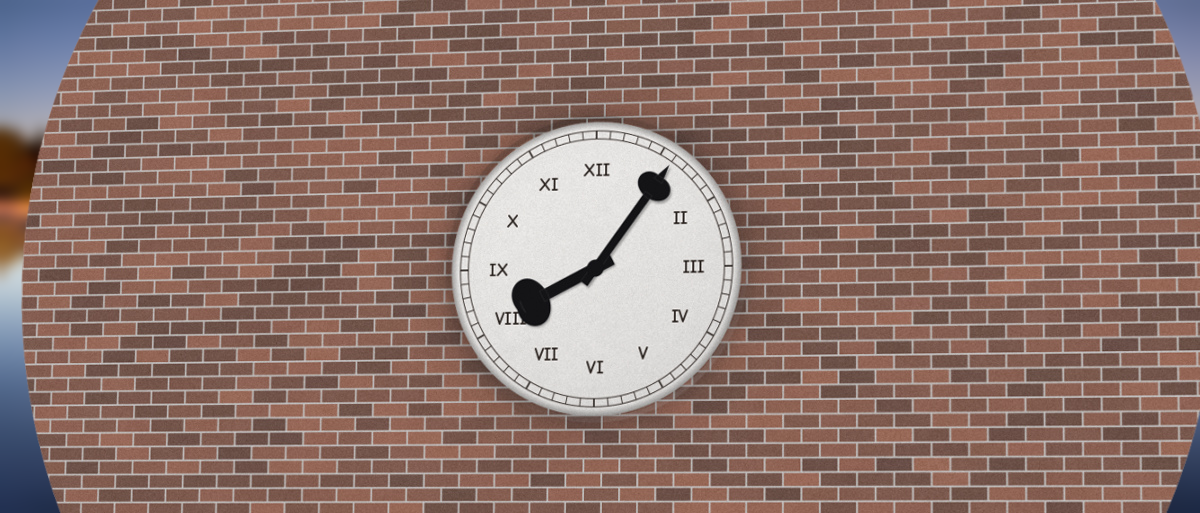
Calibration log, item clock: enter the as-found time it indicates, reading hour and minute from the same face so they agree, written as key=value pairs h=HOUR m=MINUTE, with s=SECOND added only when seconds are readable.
h=8 m=6
